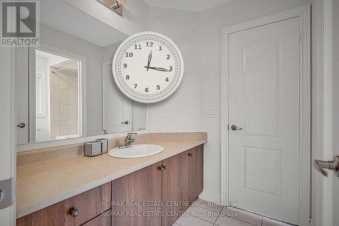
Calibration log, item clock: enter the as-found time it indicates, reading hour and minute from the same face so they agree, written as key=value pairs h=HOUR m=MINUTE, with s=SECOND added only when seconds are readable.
h=12 m=16
